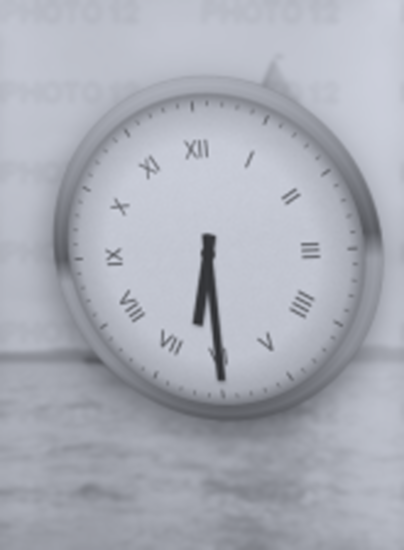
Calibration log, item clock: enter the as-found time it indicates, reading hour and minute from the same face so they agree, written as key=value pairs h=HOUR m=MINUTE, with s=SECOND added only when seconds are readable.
h=6 m=30
